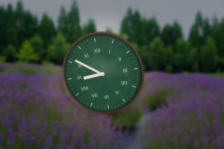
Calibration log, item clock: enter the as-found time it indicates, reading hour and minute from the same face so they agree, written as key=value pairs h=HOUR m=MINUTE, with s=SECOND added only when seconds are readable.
h=8 m=51
